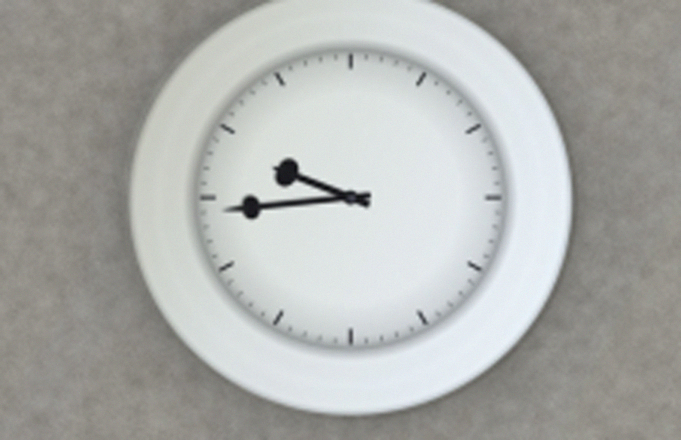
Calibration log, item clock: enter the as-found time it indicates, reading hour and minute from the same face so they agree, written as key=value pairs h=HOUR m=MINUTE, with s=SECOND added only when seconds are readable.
h=9 m=44
